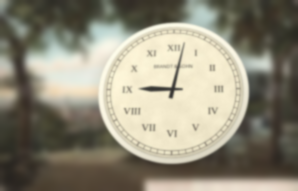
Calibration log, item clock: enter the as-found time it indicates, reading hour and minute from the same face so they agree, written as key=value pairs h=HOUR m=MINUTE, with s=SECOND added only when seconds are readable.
h=9 m=2
